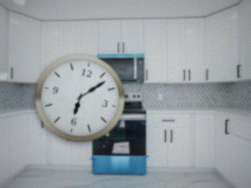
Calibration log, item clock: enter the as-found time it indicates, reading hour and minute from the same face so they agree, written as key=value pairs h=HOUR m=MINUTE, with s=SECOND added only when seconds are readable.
h=6 m=7
